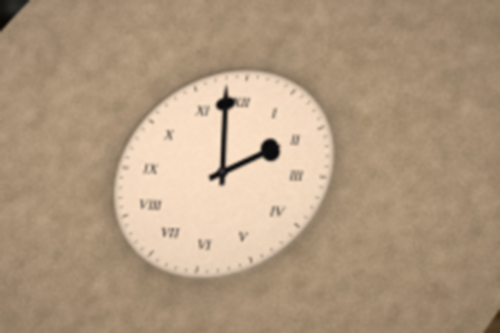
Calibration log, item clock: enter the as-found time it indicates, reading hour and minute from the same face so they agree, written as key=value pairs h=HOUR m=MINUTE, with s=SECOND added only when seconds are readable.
h=1 m=58
